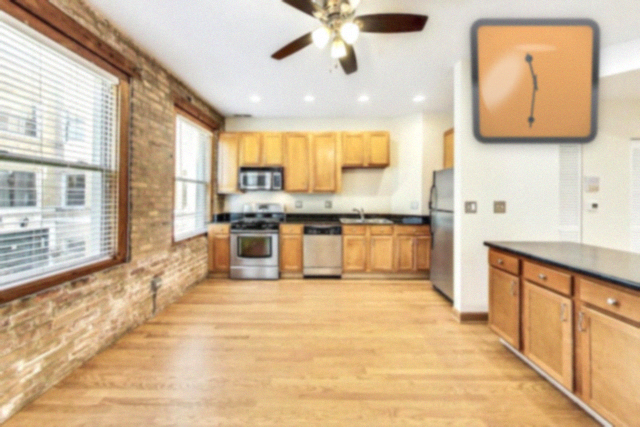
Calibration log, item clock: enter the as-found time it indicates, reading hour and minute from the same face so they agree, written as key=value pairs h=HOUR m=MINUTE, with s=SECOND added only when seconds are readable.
h=11 m=31
